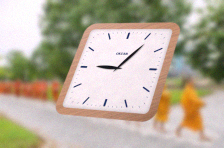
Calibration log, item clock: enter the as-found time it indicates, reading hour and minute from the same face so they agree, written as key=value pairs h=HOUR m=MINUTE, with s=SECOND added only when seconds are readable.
h=9 m=6
